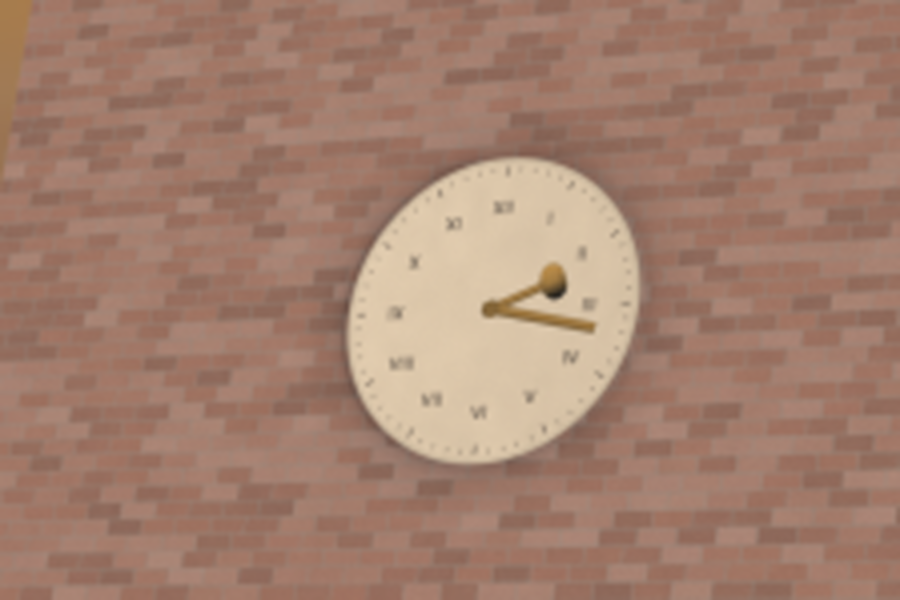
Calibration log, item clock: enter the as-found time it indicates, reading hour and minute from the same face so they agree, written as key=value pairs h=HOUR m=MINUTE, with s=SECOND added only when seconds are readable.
h=2 m=17
